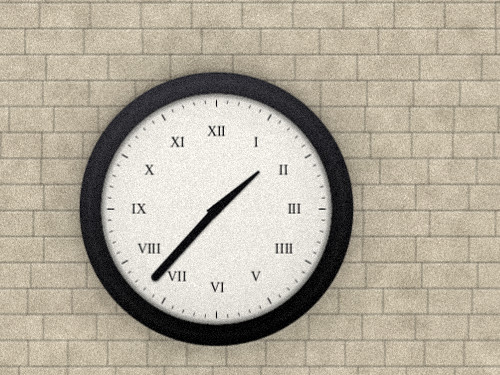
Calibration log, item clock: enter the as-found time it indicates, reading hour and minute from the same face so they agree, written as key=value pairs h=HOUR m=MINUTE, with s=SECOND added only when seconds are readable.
h=1 m=37
